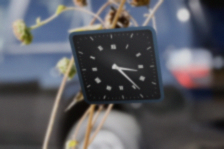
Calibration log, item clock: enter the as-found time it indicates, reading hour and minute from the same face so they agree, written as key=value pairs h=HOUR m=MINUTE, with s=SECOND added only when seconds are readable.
h=3 m=24
